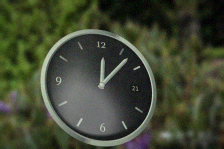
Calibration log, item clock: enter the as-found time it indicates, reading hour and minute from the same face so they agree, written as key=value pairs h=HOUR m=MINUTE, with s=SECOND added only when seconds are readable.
h=12 m=7
